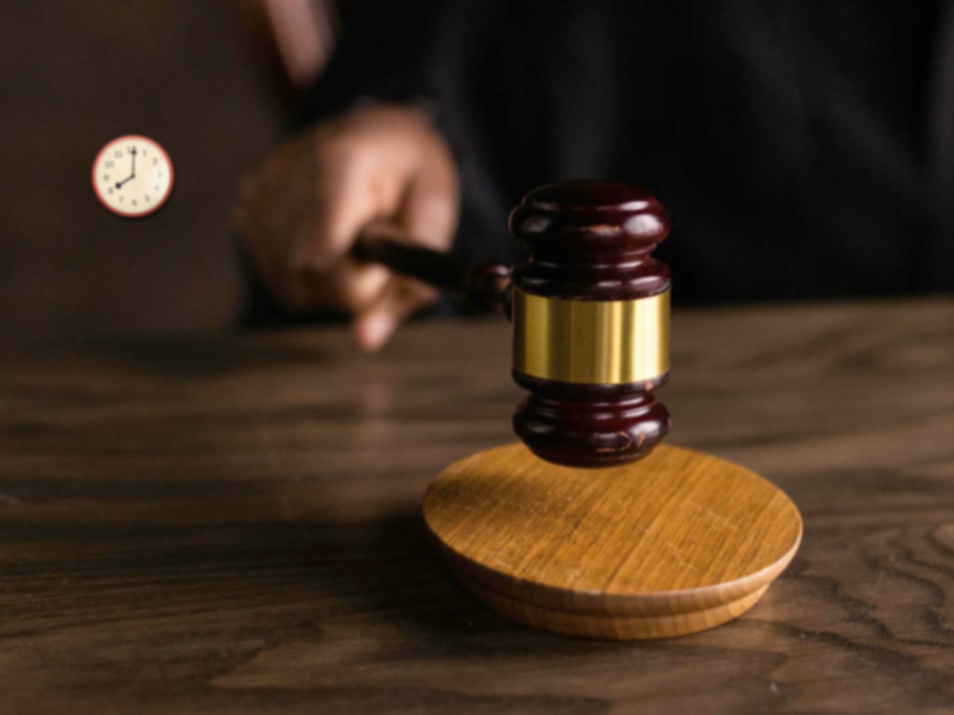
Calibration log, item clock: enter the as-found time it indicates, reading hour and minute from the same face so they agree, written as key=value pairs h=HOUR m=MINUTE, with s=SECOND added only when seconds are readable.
h=8 m=1
